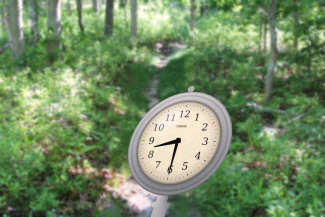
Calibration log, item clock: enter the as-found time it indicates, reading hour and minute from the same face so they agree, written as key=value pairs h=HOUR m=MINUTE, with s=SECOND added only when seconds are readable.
h=8 m=30
